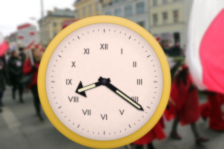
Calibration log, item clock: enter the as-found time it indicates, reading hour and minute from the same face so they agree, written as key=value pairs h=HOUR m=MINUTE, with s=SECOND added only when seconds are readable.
h=8 m=21
